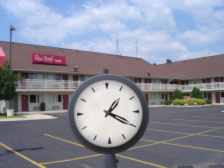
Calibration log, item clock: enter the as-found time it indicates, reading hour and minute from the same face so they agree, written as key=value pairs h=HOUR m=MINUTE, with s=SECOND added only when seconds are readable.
h=1 m=20
